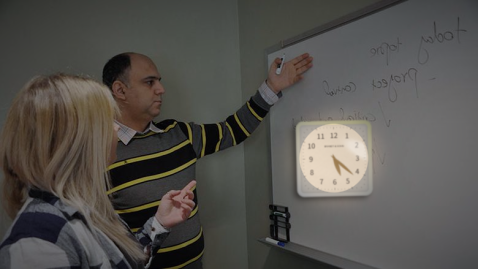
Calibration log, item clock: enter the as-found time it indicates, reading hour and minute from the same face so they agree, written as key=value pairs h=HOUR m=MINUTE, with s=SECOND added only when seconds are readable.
h=5 m=22
